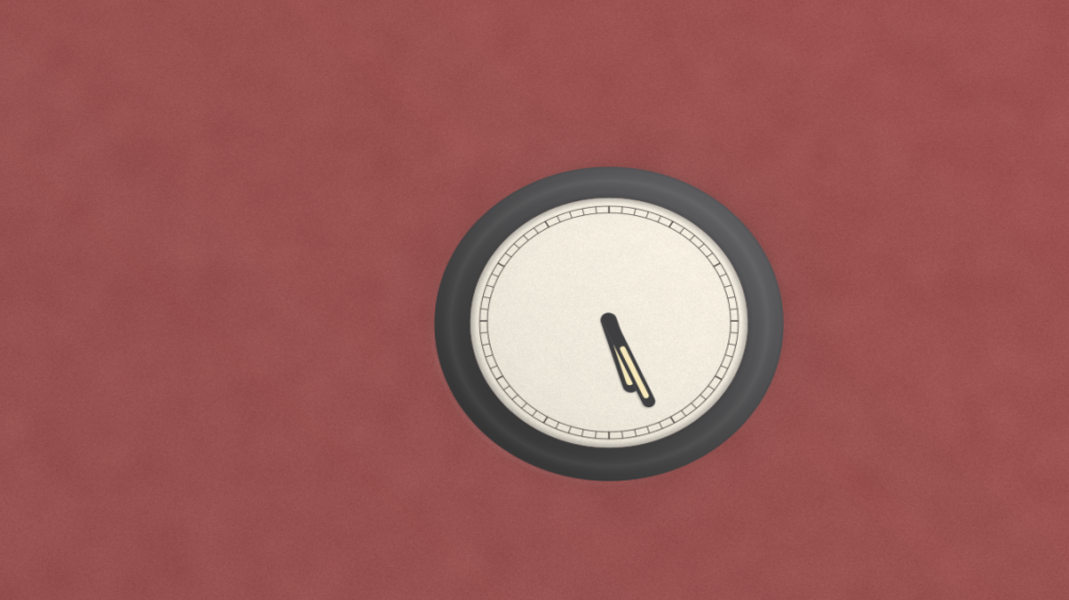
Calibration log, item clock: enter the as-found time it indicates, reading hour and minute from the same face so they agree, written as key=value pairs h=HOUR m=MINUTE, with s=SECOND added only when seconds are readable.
h=5 m=26
